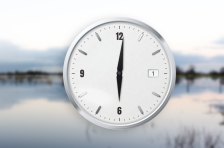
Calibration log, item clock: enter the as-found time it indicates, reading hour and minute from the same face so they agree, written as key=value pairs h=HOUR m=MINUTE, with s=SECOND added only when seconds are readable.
h=6 m=1
